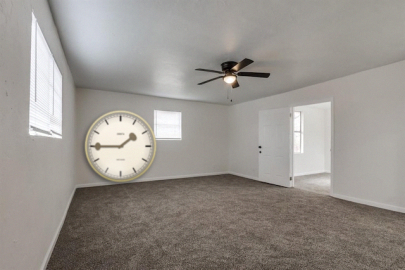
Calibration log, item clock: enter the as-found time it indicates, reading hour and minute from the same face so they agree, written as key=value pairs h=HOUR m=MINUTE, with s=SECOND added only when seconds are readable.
h=1 m=45
